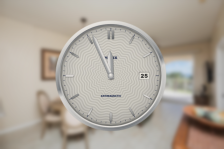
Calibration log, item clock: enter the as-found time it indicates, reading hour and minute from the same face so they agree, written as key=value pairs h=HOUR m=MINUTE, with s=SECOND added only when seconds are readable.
h=11 m=56
